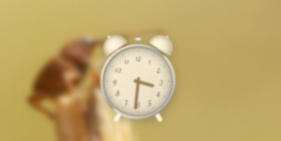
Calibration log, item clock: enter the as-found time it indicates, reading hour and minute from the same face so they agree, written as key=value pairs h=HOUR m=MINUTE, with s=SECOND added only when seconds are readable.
h=3 m=31
